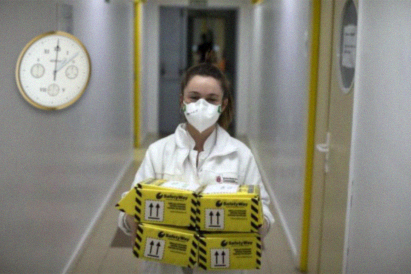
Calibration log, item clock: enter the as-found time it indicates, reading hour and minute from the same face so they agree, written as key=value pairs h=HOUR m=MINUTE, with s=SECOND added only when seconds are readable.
h=1 m=8
